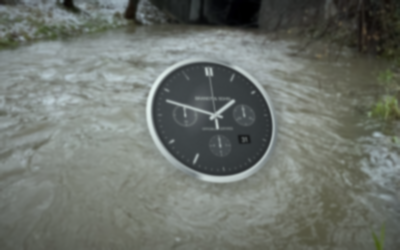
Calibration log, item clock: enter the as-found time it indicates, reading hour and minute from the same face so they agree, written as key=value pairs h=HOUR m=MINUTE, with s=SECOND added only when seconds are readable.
h=1 m=48
